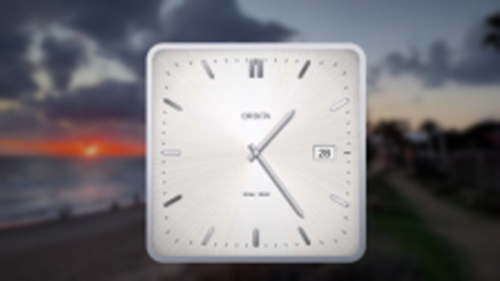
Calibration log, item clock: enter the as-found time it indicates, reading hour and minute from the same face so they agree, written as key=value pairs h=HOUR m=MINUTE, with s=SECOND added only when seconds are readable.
h=1 m=24
